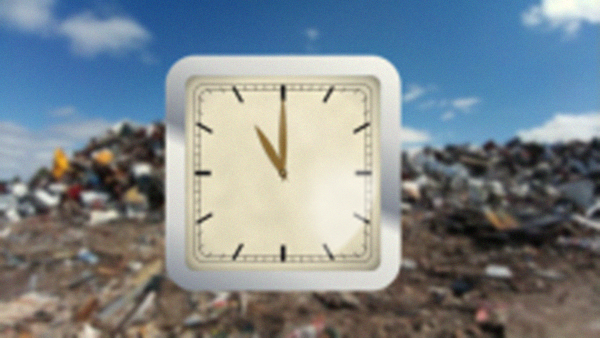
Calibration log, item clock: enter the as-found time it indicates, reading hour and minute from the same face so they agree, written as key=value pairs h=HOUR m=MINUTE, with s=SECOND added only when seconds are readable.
h=11 m=0
